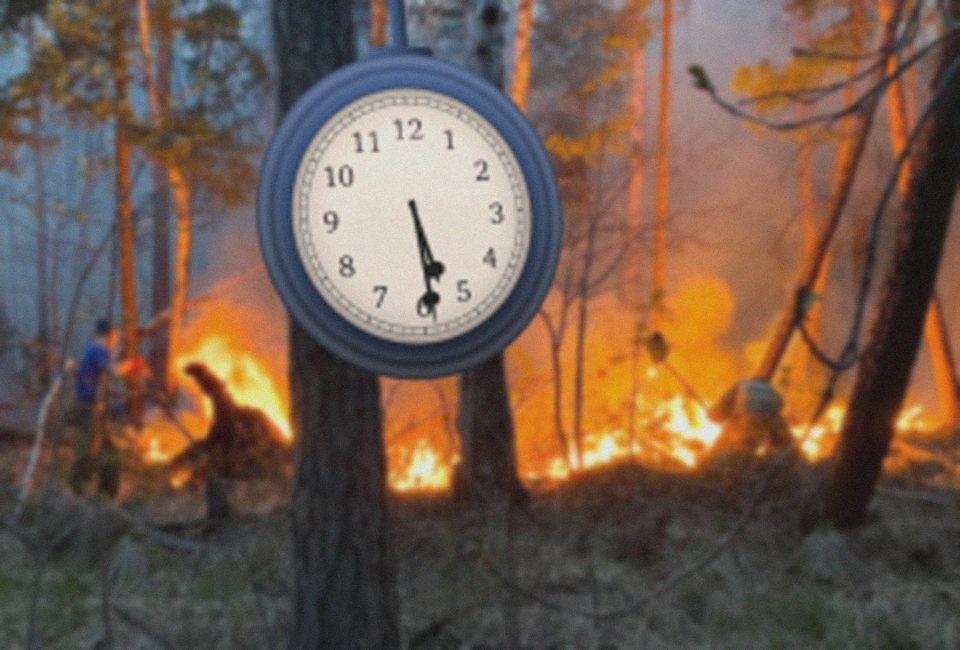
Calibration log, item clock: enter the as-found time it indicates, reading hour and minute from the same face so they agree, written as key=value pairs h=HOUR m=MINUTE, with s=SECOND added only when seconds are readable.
h=5 m=29
